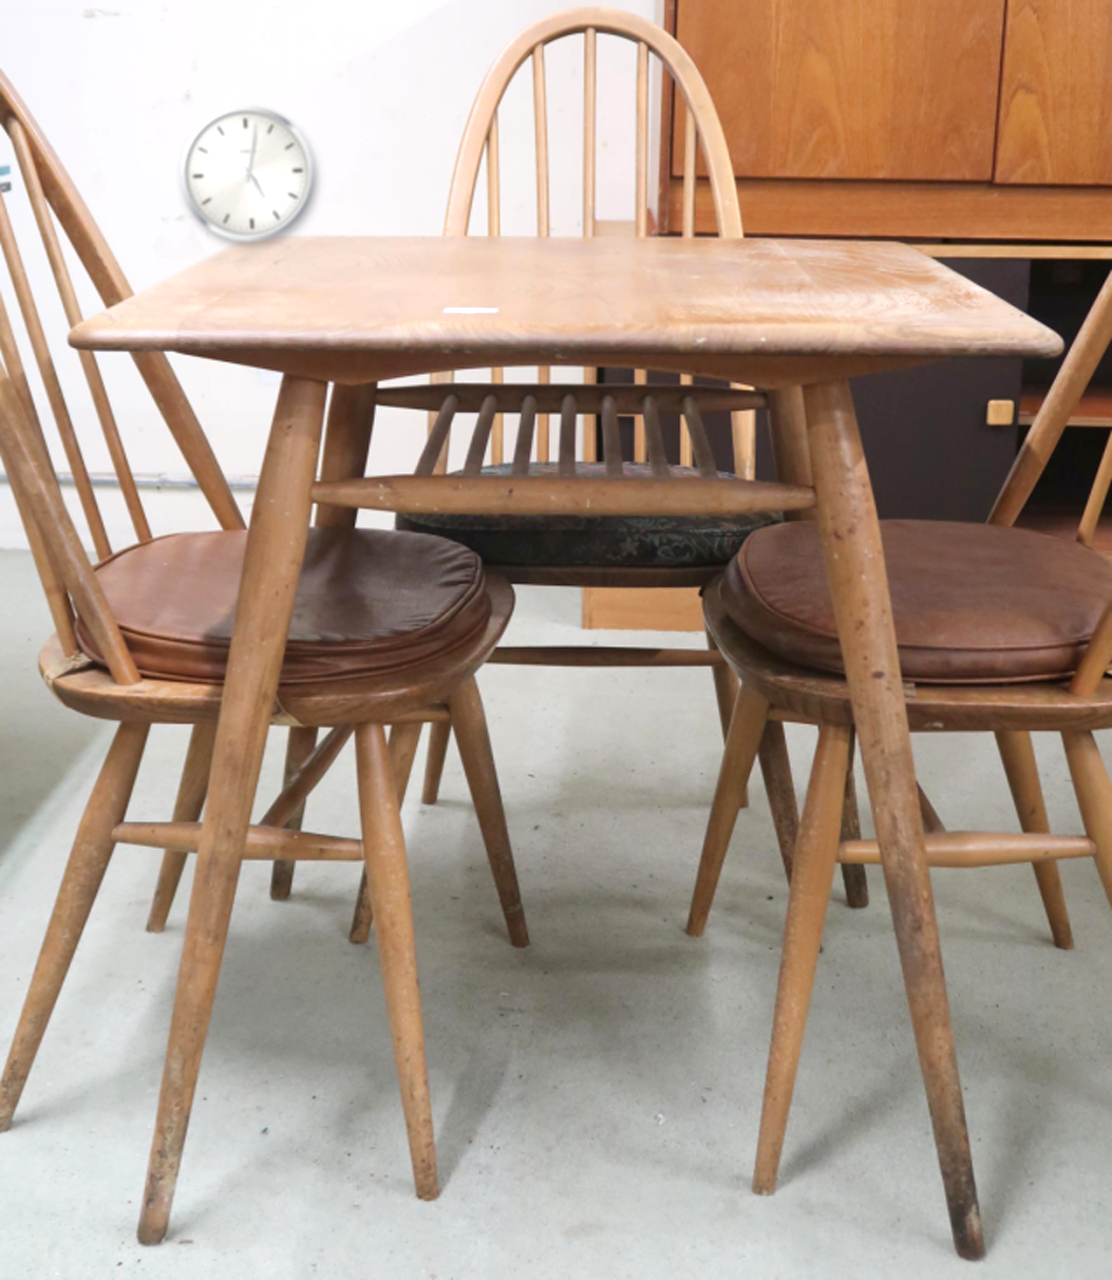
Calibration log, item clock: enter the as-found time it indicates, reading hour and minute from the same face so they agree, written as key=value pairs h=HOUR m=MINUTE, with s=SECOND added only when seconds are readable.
h=5 m=2
